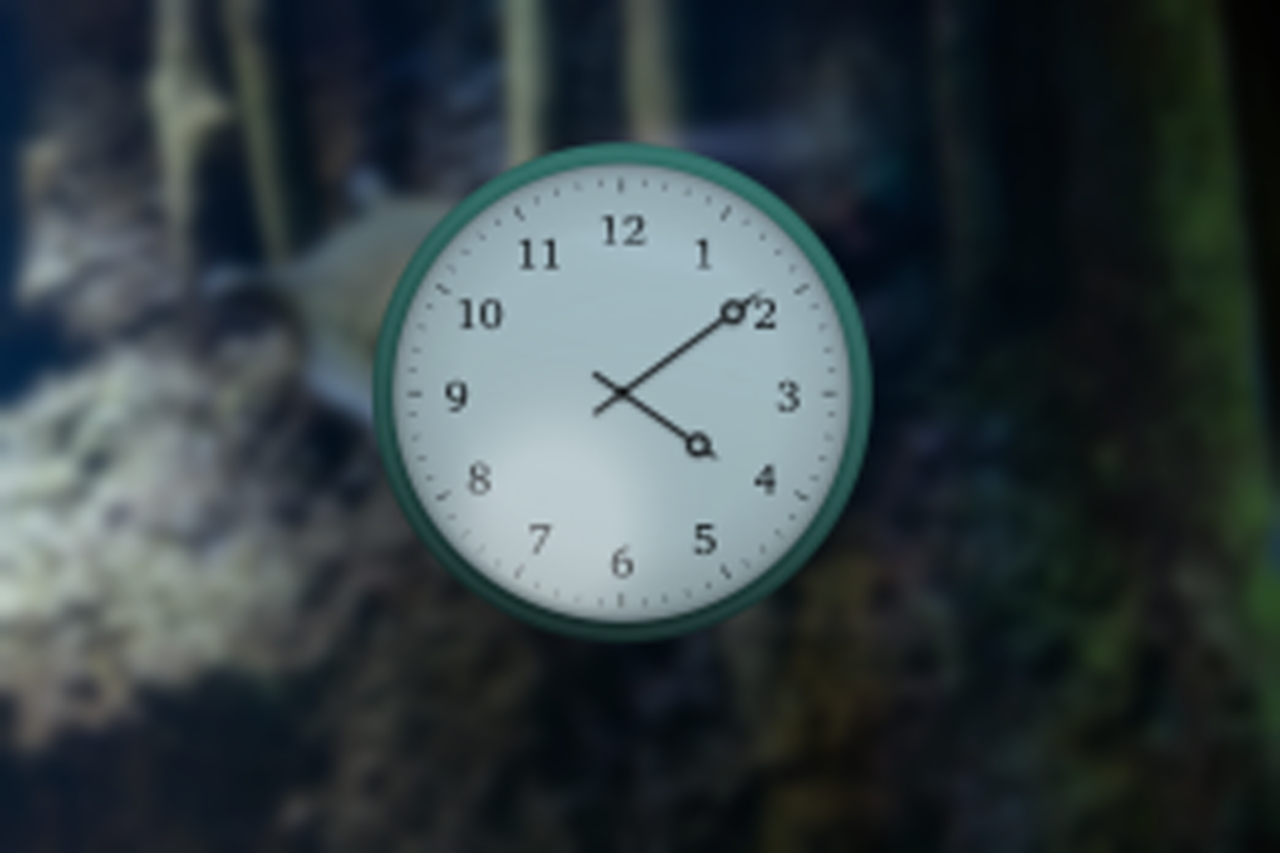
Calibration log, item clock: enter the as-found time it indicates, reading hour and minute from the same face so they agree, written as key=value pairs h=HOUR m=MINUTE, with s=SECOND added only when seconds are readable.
h=4 m=9
